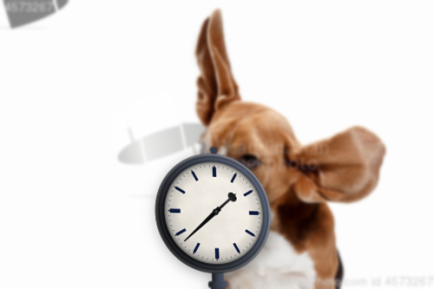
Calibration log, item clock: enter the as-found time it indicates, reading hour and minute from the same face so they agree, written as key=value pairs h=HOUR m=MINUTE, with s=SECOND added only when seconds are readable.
h=1 m=38
